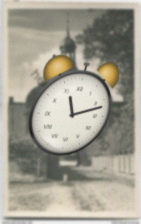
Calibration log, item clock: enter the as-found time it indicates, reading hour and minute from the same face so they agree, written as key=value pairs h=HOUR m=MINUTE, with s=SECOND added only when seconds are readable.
h=11 m=12
